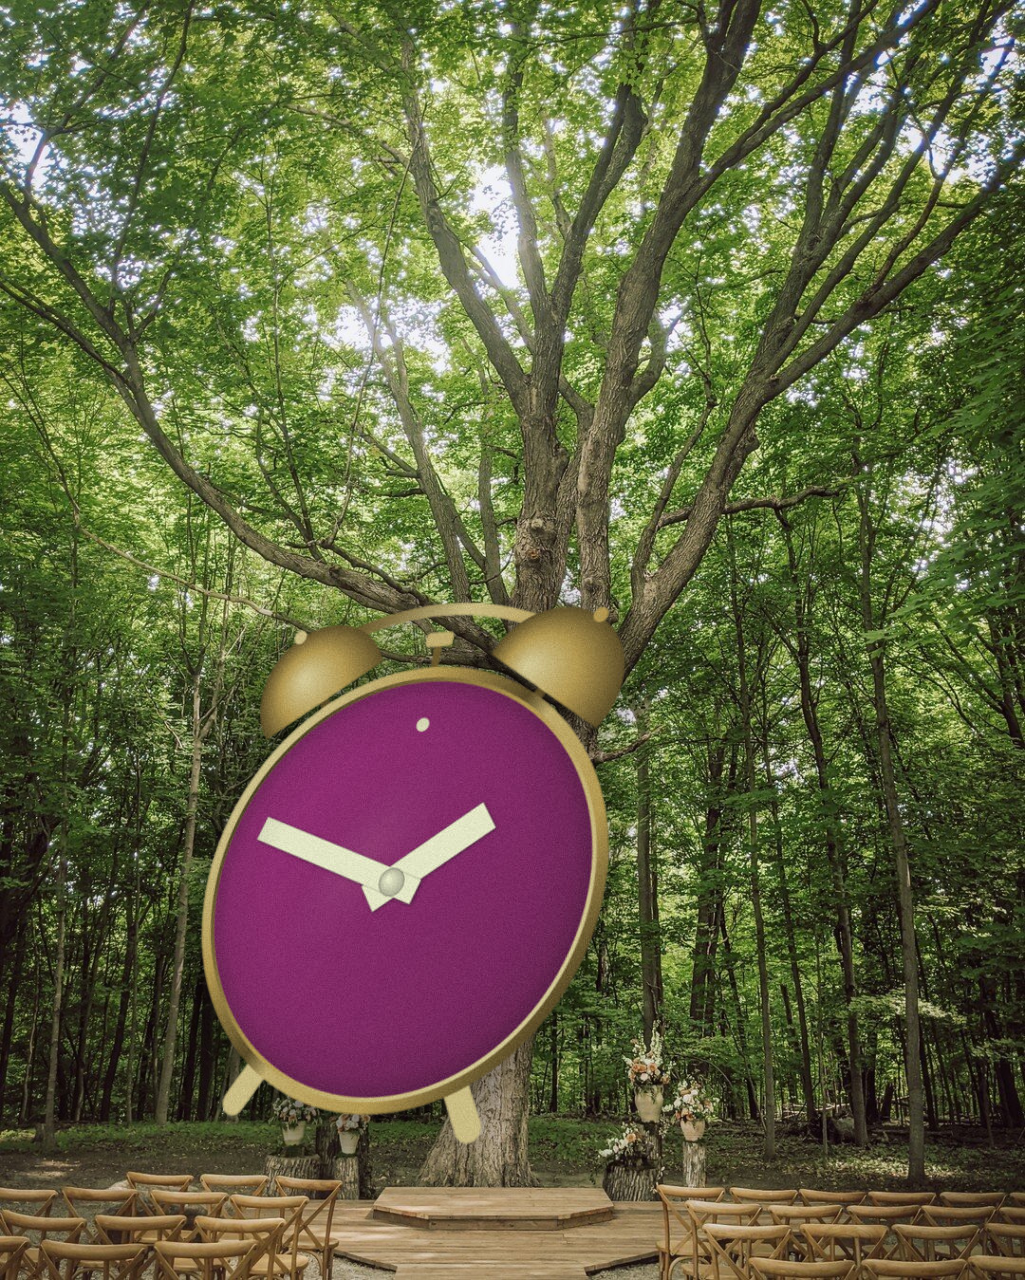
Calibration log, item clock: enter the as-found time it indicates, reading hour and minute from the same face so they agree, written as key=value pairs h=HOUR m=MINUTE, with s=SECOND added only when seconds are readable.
h=1 m=48
